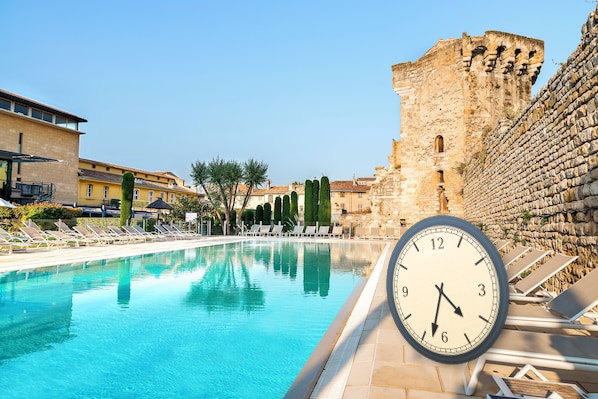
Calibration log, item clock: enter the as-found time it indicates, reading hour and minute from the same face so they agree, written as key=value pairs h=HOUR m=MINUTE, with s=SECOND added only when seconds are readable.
h=4 m=33
